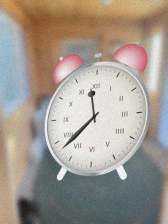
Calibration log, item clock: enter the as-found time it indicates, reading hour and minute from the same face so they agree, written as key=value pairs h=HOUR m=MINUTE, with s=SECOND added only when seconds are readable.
h=11 m=38
